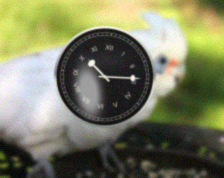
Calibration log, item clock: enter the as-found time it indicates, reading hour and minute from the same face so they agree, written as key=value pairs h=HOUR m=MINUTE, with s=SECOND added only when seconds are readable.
h=10 m=14
